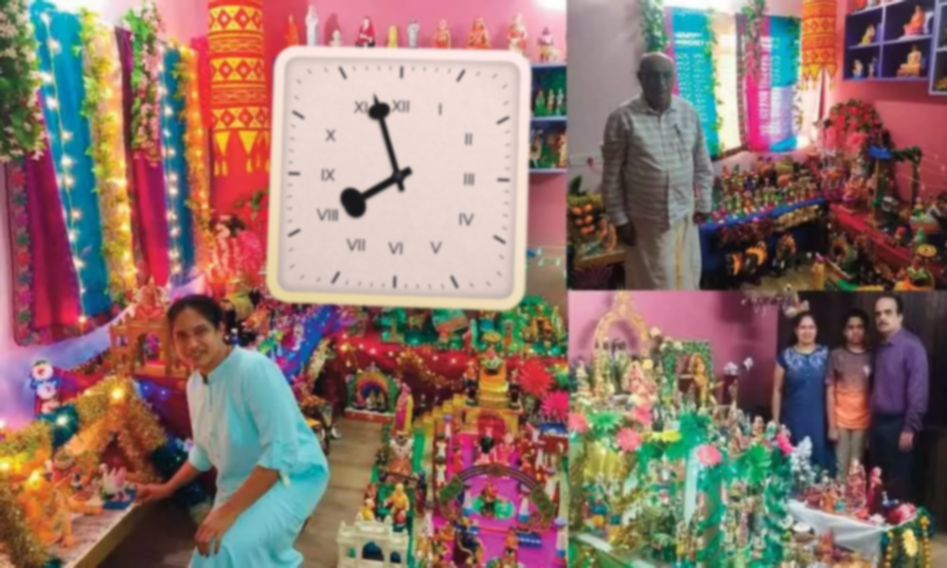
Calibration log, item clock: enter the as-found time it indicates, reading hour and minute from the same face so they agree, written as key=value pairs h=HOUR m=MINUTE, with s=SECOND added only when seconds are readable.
h=7 m=57
